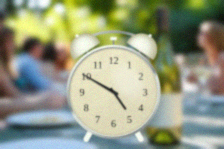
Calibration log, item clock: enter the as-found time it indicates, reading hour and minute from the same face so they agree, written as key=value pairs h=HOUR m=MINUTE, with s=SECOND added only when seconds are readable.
h=4 m=50
